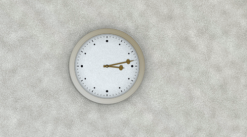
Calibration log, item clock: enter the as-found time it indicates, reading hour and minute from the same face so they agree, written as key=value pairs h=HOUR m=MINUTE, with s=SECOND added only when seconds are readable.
h=3 m=13
